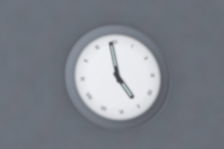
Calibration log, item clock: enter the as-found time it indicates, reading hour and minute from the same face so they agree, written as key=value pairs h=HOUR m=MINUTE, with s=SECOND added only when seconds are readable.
h=4 m=59
